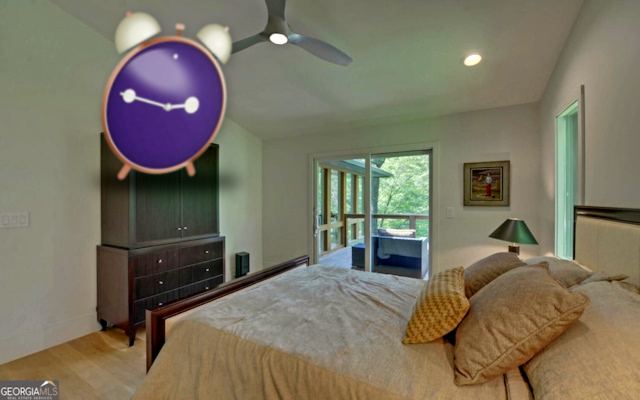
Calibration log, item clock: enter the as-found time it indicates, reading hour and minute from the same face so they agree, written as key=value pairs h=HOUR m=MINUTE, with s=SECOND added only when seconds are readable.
h=2 m=47
